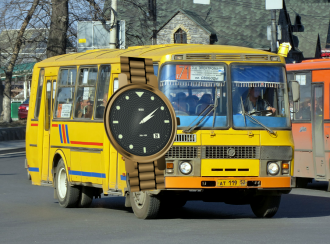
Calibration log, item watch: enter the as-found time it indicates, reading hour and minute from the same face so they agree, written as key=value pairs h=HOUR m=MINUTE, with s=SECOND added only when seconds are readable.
h=2 m=9
